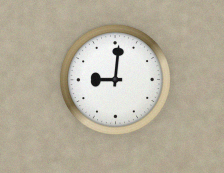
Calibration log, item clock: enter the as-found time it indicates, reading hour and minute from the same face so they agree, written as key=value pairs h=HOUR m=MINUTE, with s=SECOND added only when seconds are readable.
h=9 m=1
